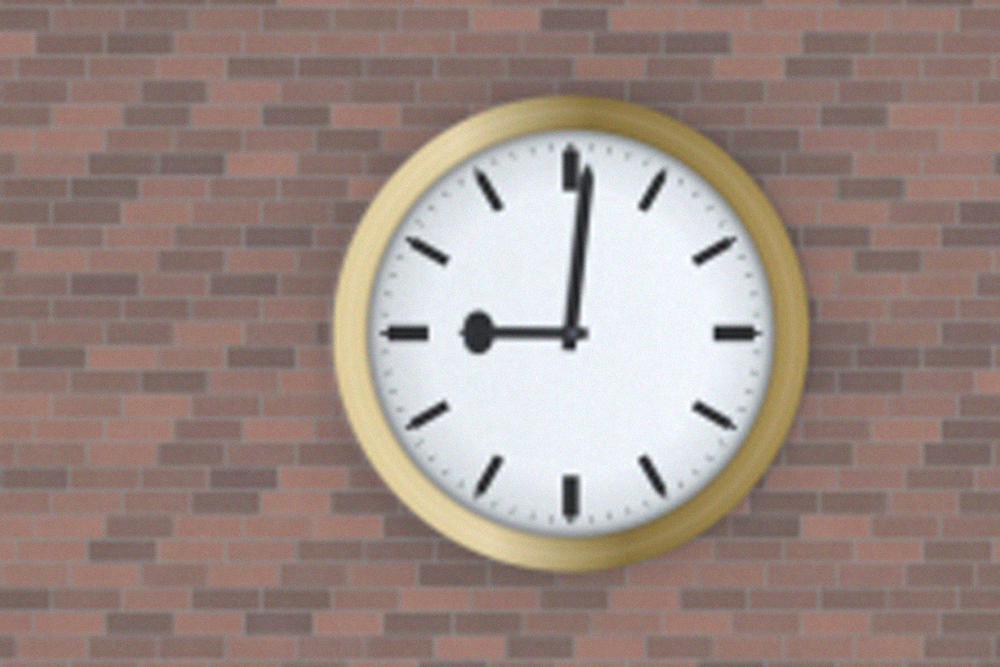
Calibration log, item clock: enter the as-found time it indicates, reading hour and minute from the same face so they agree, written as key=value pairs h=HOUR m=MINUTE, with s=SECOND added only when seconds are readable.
h=9 m=1
